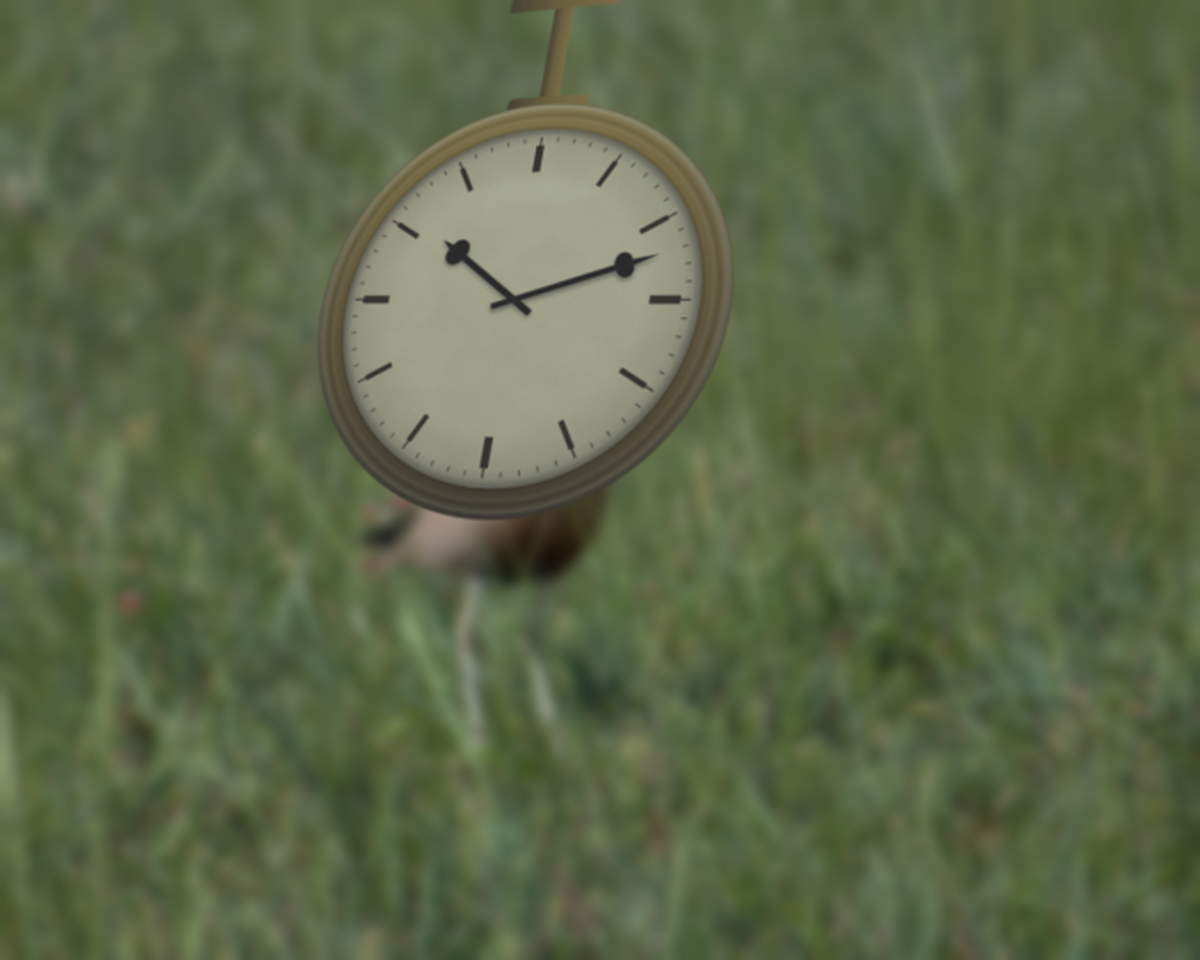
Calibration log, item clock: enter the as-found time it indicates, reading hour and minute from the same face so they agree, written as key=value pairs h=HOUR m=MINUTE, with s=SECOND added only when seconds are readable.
h=10 m=12
